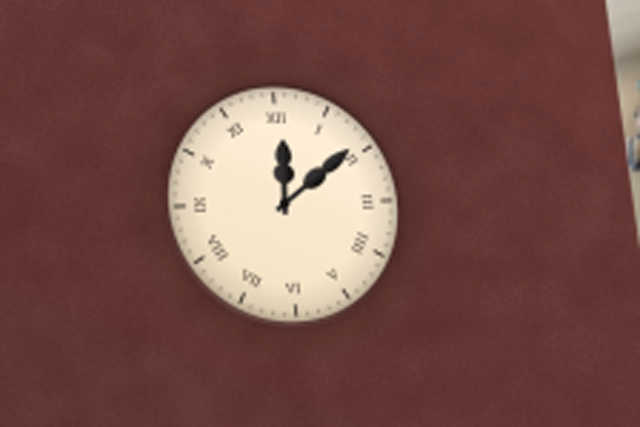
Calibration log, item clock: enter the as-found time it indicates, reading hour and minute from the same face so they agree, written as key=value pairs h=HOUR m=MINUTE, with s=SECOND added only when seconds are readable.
h=12 m=9
